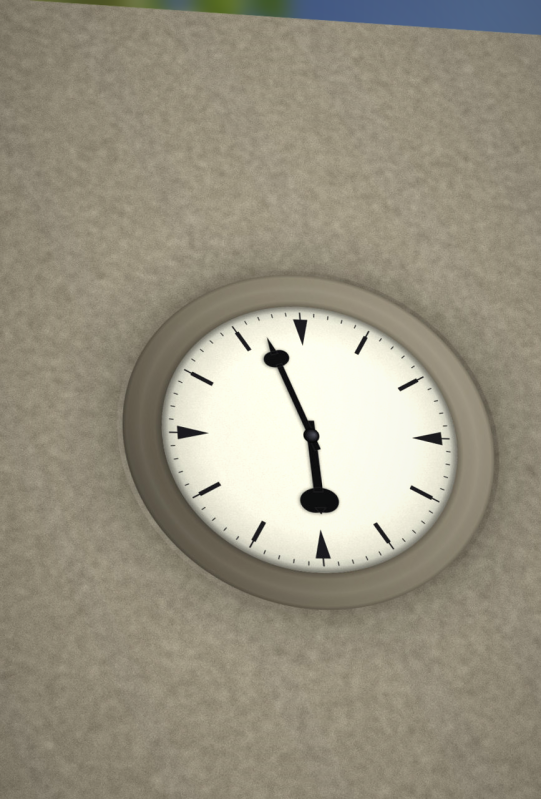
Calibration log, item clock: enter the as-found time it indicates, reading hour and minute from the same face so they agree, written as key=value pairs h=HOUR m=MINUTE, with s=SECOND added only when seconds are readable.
h=5 m=57
